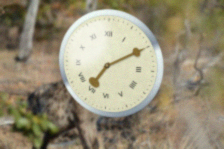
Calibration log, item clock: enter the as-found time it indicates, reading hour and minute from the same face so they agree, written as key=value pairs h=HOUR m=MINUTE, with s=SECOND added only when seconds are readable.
h=7 m=10
